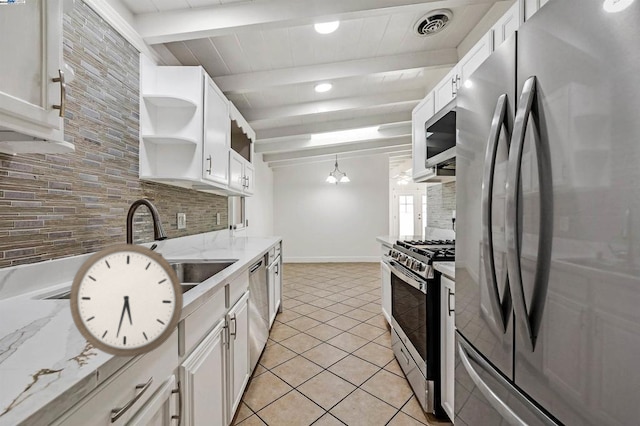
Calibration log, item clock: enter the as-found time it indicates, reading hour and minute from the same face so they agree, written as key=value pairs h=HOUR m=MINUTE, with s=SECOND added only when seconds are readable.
h=5 m=32
